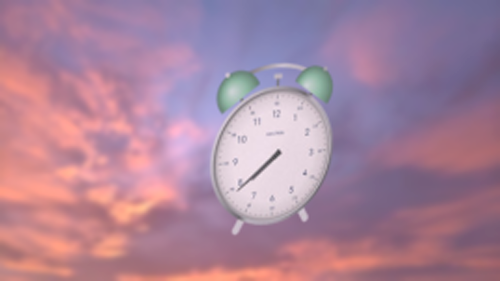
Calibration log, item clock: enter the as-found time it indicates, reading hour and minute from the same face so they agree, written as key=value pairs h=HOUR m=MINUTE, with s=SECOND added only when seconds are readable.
h=7 m=39
